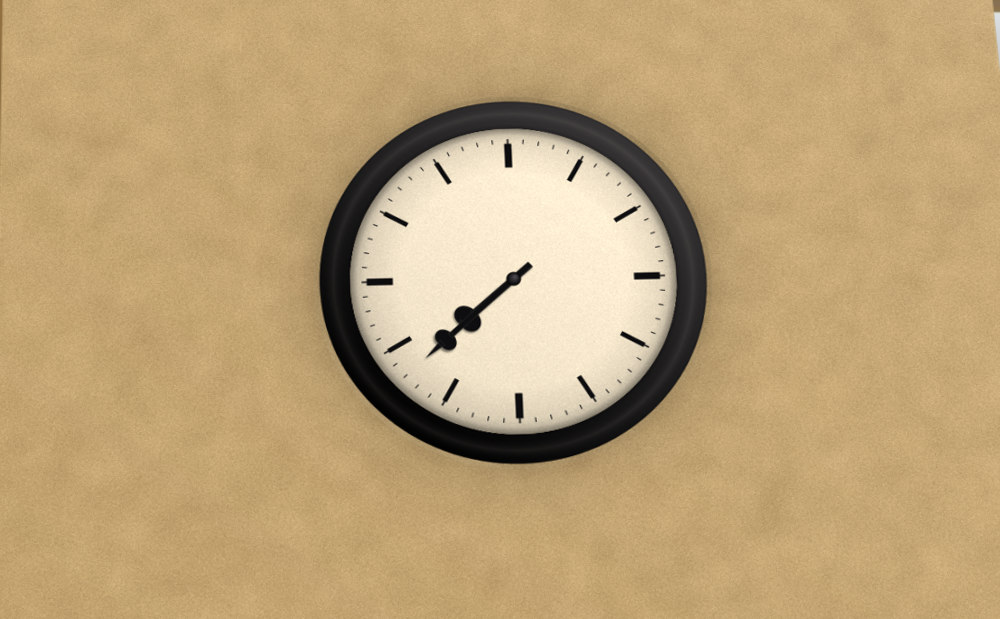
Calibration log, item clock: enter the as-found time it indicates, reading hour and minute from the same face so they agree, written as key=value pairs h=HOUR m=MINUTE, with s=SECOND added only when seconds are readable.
h=7 m=38
